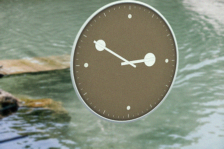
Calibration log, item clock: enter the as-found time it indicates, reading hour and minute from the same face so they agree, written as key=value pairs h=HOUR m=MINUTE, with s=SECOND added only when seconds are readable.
h=2 m=50
